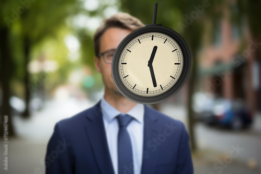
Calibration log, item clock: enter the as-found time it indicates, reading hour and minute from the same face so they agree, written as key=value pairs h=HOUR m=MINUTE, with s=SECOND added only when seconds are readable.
h=12 m=27
